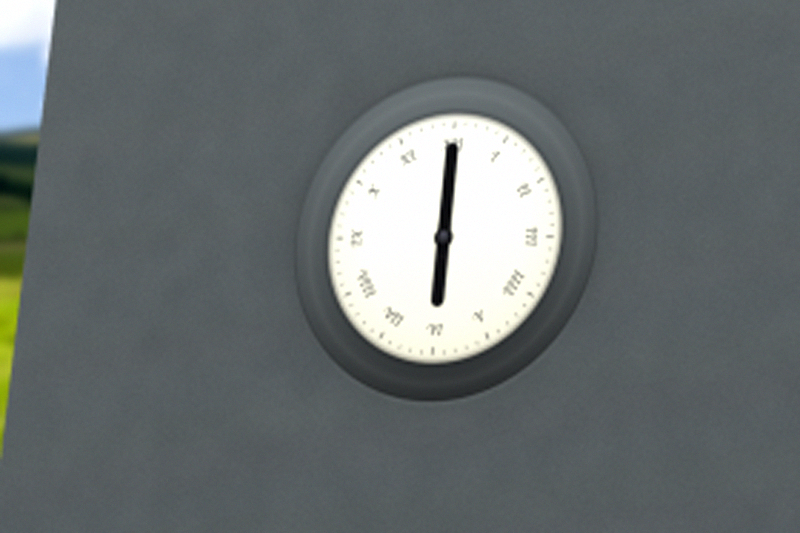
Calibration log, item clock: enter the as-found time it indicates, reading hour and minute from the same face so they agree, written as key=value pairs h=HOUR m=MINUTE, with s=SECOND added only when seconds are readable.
h=6 m=0
